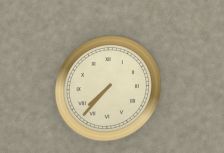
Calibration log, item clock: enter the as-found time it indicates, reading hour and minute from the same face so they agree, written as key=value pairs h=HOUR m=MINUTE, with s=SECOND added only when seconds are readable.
h=7 m=37
